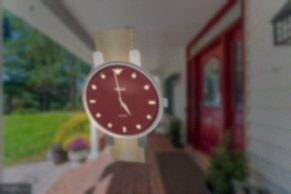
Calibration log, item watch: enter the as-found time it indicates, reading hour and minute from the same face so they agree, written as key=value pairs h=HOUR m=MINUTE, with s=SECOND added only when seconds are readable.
h=4 m=59
